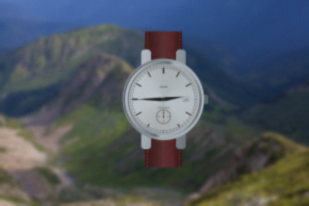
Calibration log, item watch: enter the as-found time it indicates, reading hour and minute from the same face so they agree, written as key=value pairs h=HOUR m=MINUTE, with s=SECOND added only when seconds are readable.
h=2 m=45
